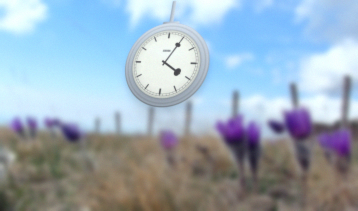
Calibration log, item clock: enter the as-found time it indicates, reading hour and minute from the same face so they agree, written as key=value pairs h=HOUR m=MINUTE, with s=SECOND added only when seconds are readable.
h=4 m=5
